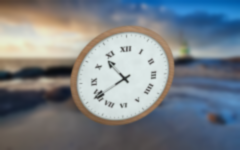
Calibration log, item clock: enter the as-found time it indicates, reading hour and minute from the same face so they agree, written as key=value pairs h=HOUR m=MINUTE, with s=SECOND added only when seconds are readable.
h=10 m=40
